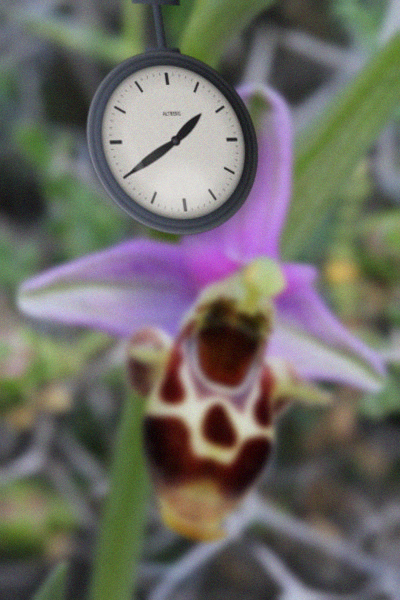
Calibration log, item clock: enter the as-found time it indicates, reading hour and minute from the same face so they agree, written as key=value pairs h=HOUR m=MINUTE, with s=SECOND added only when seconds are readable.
h=1 m=40
